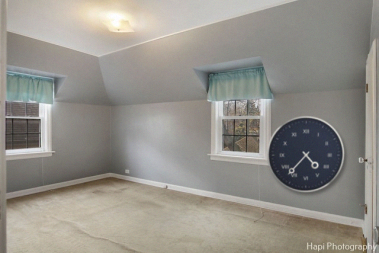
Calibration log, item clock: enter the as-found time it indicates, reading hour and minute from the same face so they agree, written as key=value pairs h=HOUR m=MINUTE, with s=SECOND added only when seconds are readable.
h=4 m=37
